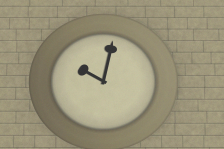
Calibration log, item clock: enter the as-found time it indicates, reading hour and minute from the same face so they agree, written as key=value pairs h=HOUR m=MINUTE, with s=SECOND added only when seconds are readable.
h=10 m=2
